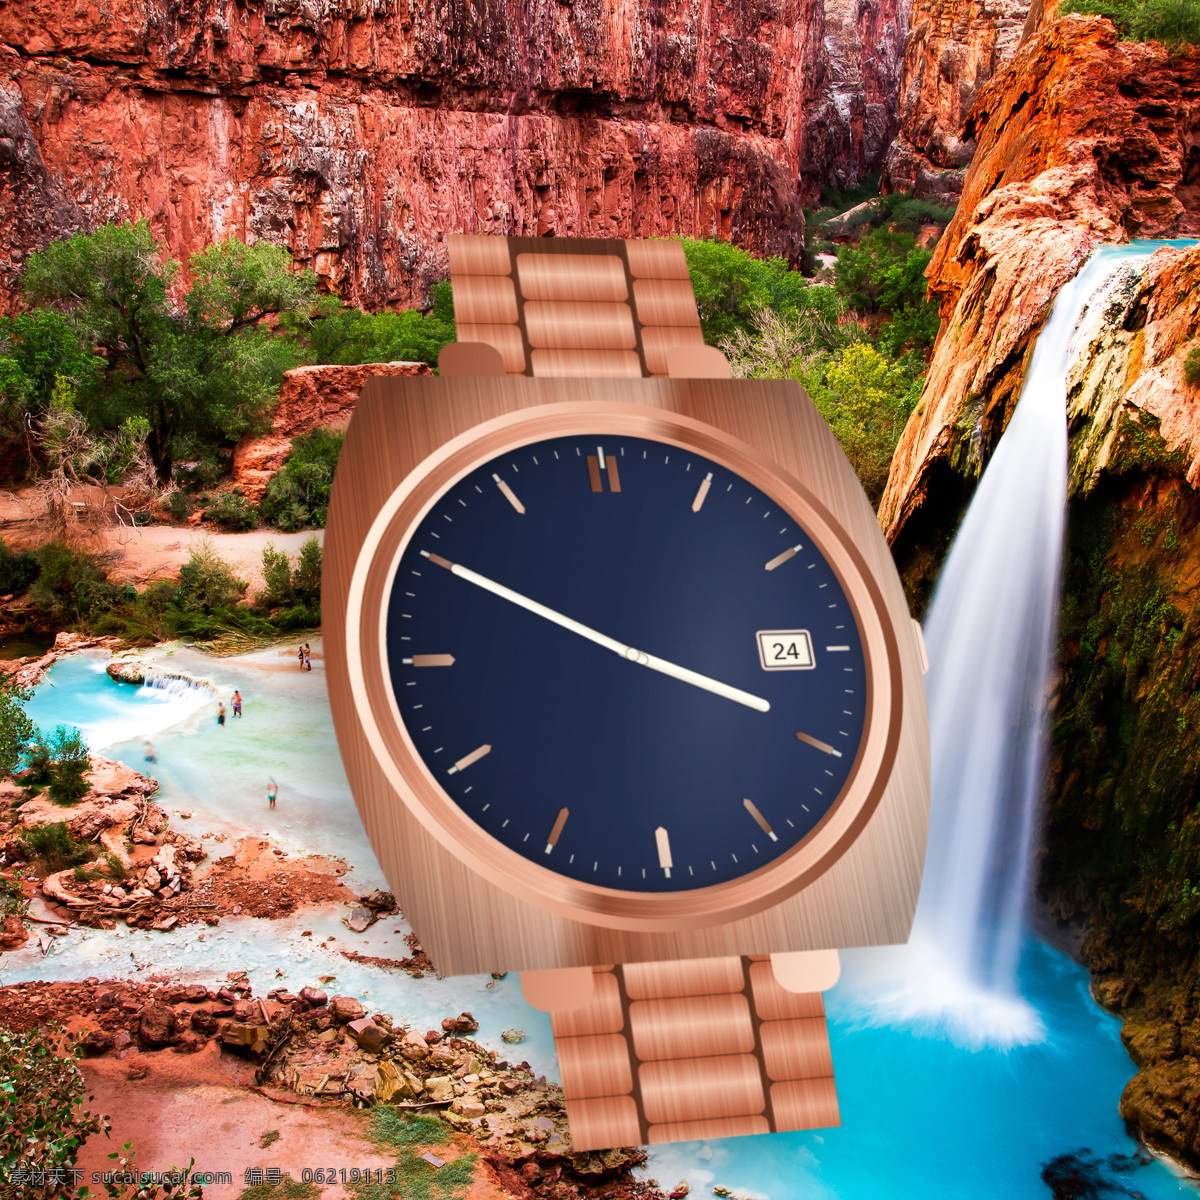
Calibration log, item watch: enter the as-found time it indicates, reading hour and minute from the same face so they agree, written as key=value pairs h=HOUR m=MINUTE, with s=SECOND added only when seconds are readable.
h=3 m=50
